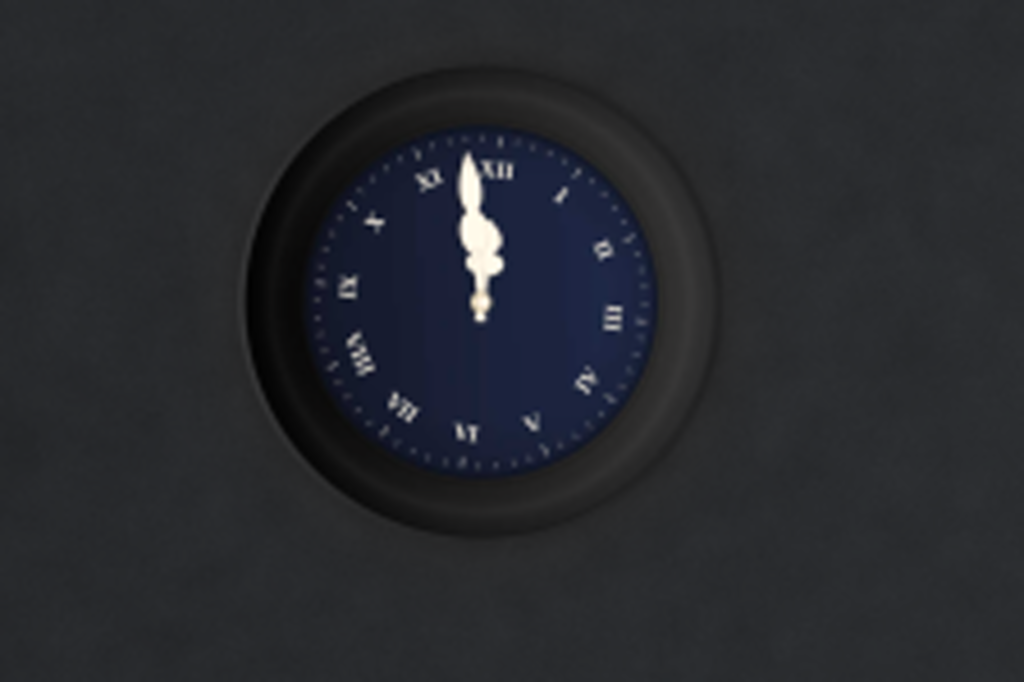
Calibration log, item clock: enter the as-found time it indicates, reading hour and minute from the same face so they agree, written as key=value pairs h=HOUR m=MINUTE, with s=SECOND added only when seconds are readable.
h=11 m=58
